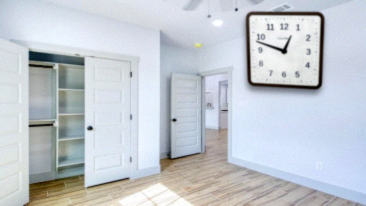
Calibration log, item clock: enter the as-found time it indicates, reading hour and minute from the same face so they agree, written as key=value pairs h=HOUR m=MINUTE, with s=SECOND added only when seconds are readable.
h=12 m=48
